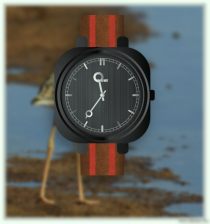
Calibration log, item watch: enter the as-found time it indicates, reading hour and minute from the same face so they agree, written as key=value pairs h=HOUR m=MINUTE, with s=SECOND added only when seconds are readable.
h=11 m=36
